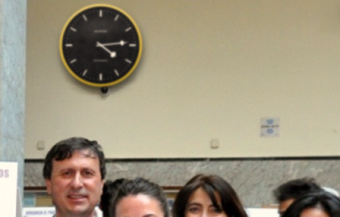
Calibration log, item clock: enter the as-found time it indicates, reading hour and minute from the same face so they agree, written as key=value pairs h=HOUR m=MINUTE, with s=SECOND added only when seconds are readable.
h=4 m=14
